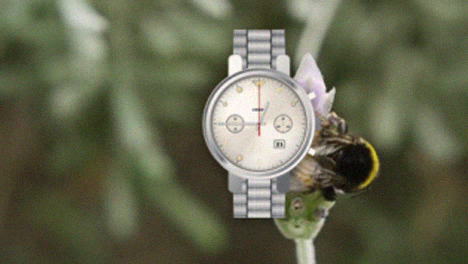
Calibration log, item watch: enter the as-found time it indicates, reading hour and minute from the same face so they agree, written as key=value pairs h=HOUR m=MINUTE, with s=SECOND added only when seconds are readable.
h=12 m=45
